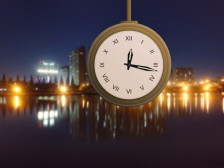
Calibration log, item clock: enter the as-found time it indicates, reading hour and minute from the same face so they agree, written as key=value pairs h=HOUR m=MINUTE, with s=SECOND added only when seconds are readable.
h=12 m=17
